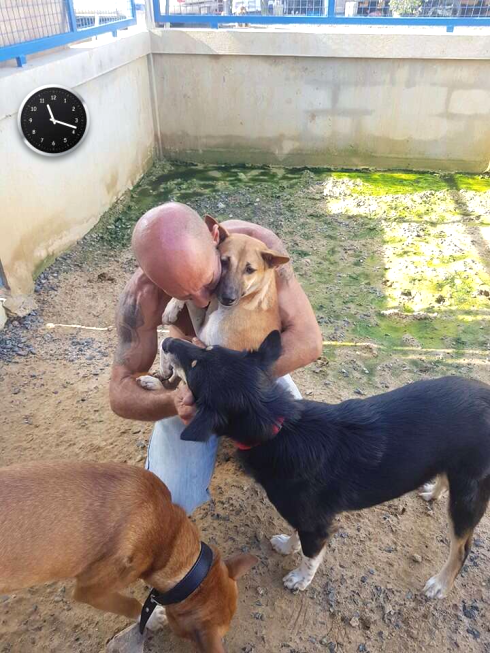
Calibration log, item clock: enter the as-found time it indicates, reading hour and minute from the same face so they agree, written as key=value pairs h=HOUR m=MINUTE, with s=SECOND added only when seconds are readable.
h=11 m=18
